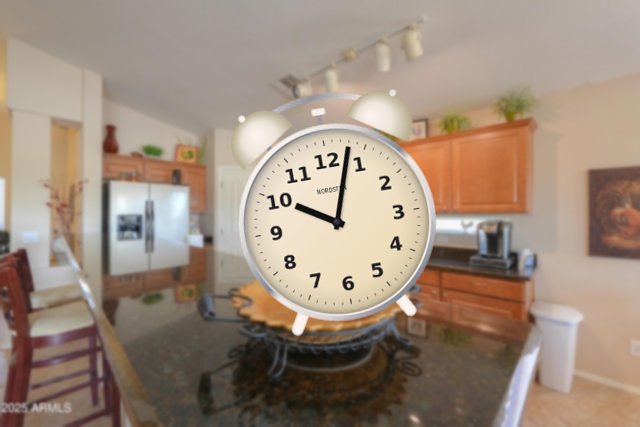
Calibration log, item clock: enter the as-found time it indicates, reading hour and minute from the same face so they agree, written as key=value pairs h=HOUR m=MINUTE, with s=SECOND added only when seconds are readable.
h=10 m=3
